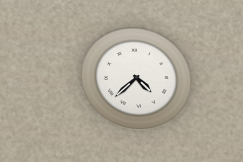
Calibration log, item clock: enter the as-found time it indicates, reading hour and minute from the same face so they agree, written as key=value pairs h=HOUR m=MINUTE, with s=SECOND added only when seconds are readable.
h=4 m=38
